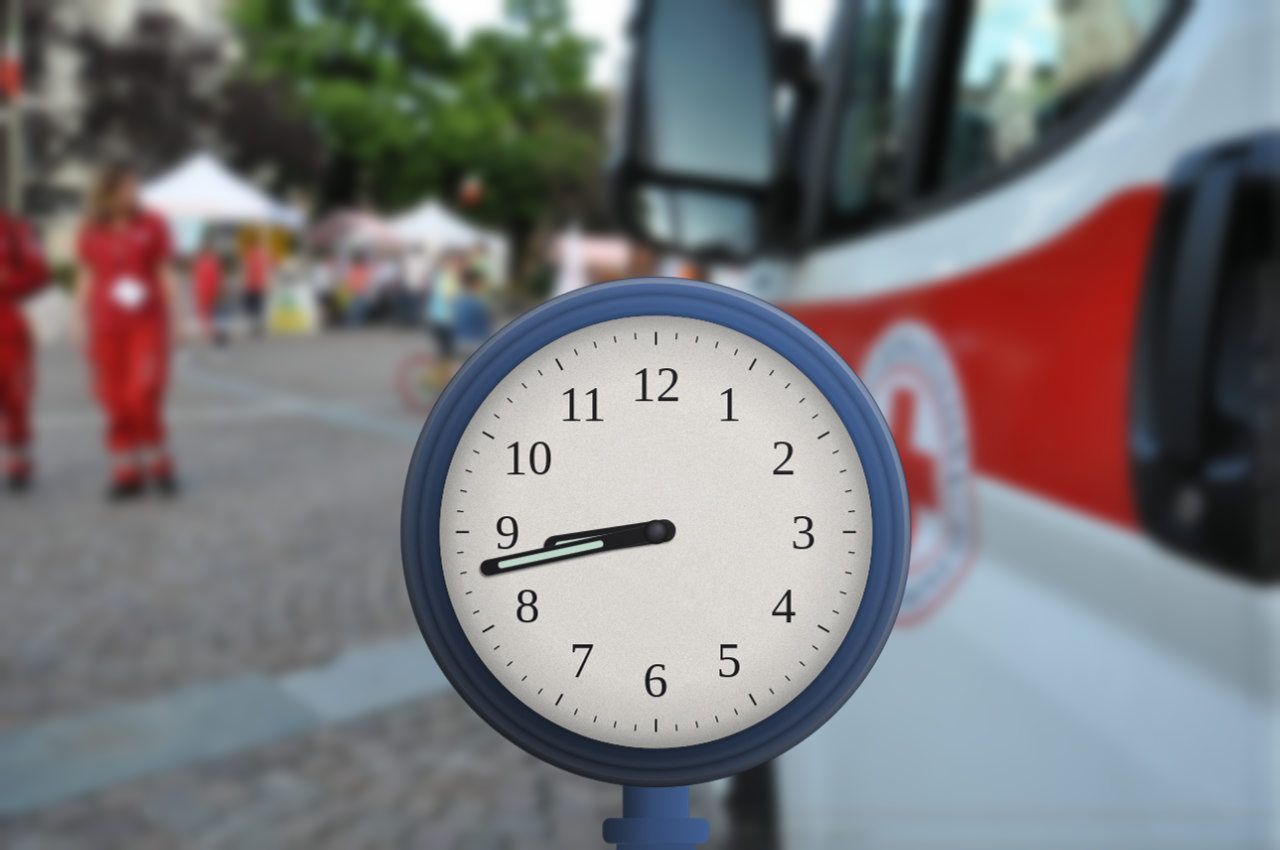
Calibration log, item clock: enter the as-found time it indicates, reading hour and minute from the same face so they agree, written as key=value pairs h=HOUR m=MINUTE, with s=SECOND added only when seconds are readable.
h=8 m=43
